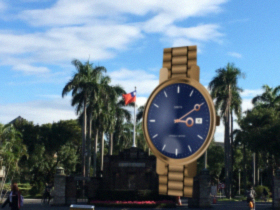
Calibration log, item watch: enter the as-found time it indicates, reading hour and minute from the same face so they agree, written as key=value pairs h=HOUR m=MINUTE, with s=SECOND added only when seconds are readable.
h=3 m=10
